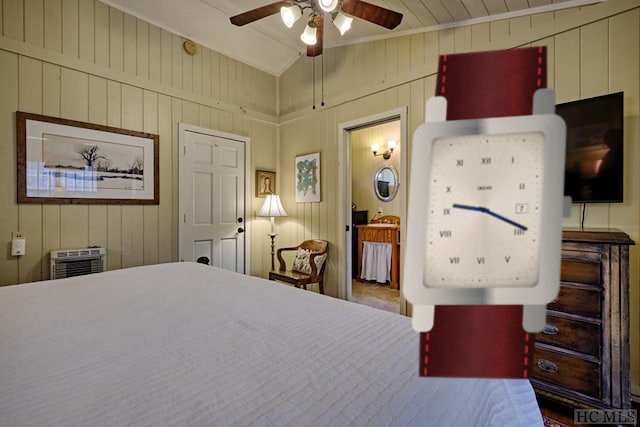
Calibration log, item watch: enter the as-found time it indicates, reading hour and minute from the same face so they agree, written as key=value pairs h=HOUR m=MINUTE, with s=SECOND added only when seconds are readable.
h=9 m=19
